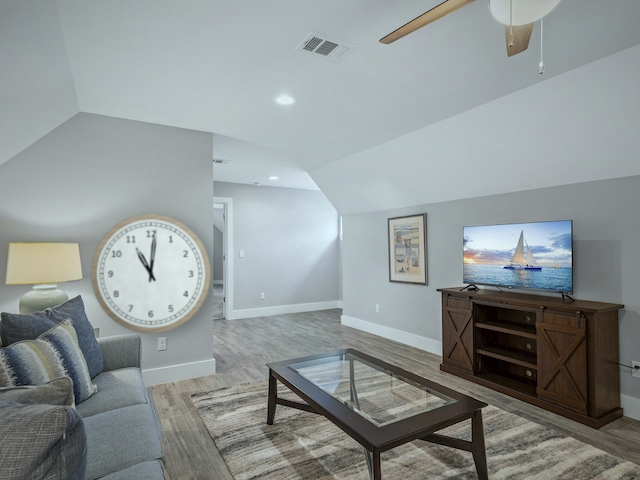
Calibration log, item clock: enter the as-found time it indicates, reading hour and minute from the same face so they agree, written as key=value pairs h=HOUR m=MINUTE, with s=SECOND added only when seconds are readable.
h=11 m=1
